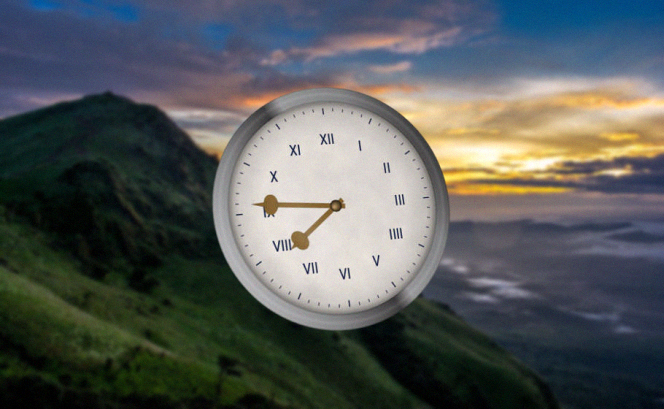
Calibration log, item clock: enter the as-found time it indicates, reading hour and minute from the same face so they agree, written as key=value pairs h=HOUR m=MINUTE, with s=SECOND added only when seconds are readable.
h=7 m=46
